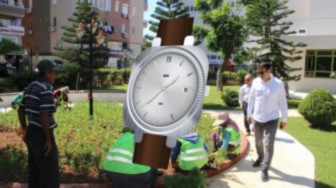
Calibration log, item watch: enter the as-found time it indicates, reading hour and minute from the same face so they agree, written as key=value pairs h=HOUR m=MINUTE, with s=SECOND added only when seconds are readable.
h=1 m=38
